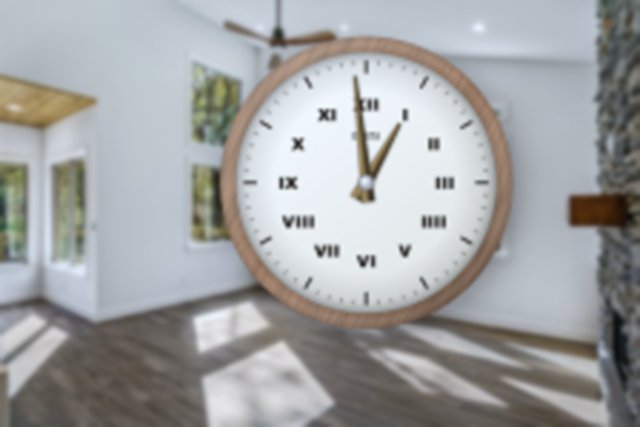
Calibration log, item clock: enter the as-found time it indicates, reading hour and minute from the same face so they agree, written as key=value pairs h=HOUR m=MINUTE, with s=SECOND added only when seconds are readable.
h=12 m=59
